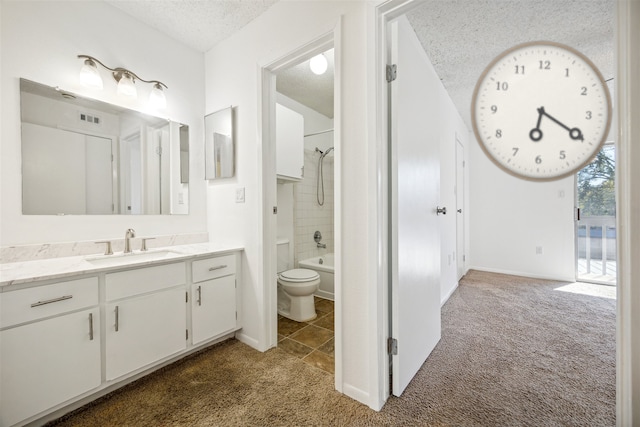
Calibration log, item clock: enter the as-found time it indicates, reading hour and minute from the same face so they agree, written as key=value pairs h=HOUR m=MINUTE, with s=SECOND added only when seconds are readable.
h=6 m=20
